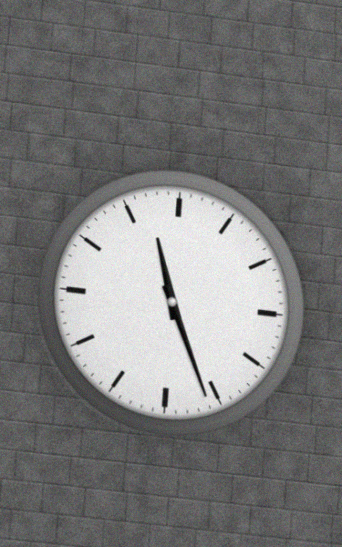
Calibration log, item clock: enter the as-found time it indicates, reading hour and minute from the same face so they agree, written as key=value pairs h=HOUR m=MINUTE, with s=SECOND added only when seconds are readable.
h=11 m=26
